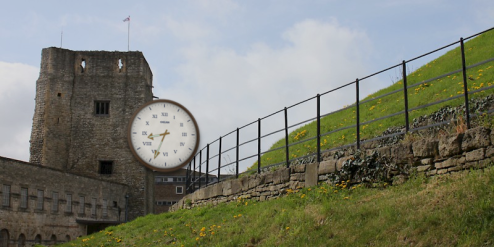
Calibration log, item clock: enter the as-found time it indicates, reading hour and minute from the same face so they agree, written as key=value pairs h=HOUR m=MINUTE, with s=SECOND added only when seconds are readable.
h=8 m=34
